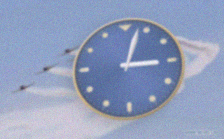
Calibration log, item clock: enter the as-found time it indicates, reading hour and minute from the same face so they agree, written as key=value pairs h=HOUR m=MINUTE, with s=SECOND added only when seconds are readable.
h=3 m=3
